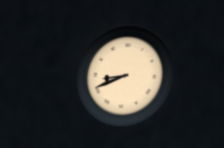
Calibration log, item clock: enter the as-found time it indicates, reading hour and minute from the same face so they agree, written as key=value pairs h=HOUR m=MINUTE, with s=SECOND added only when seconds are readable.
h=8 m=41
